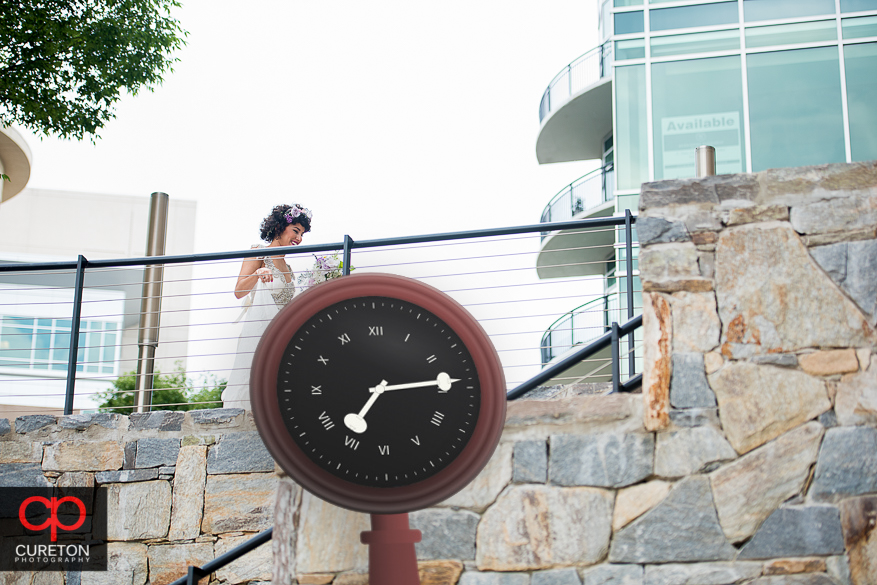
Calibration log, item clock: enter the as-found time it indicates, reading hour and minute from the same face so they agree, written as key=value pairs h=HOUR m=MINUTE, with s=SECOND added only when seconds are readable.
h=7 m=14
